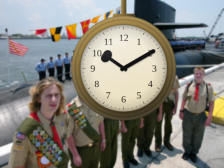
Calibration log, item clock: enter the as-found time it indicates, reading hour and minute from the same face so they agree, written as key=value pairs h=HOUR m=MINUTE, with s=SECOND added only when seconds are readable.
h=10 m=10
